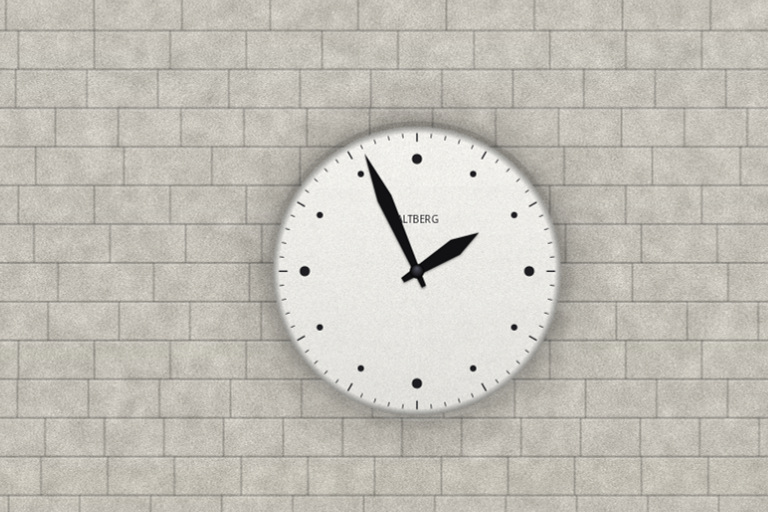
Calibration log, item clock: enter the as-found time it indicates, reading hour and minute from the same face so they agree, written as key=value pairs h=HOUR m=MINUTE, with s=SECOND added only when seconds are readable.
h=1 m=56
